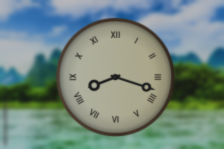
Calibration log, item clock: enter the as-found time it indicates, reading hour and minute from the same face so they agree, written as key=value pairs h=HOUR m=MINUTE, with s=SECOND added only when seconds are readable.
h=8 m=18
